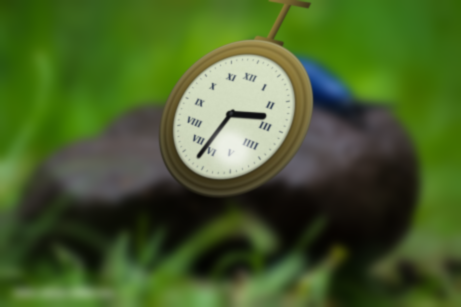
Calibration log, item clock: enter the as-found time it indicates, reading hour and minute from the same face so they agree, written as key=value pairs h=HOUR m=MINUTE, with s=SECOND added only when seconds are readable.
h=2 m=32
